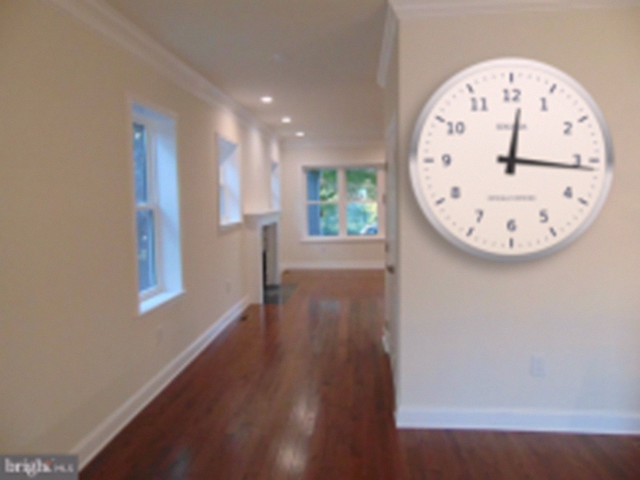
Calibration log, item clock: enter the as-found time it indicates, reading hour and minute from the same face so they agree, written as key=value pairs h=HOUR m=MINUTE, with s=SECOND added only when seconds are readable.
h=12 m=16
